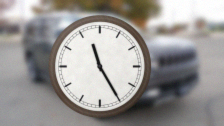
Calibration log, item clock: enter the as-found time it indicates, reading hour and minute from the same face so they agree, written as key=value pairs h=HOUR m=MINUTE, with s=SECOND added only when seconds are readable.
h=11 m=25
